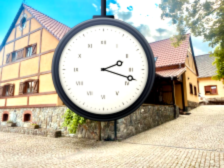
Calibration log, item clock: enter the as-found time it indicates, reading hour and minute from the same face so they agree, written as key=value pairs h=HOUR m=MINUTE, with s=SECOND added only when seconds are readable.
h=2 m=18
